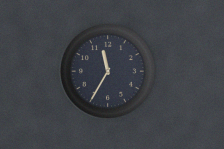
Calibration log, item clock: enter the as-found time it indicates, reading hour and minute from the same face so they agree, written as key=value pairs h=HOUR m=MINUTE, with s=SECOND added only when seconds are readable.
h=11 m=35
